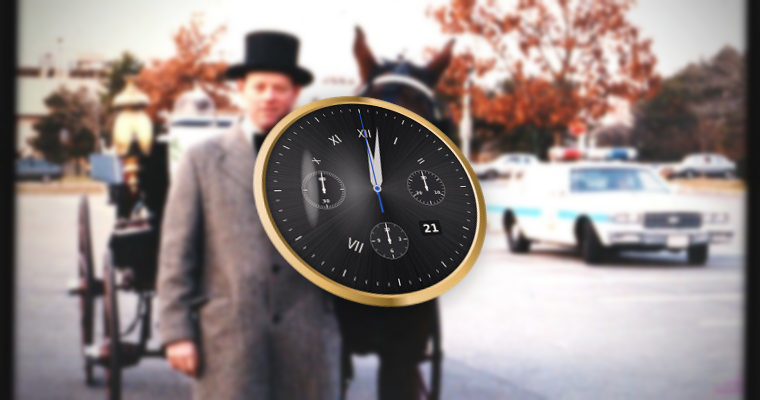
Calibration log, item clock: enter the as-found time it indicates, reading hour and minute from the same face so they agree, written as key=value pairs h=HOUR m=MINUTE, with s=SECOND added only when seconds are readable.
h=12 m=2
